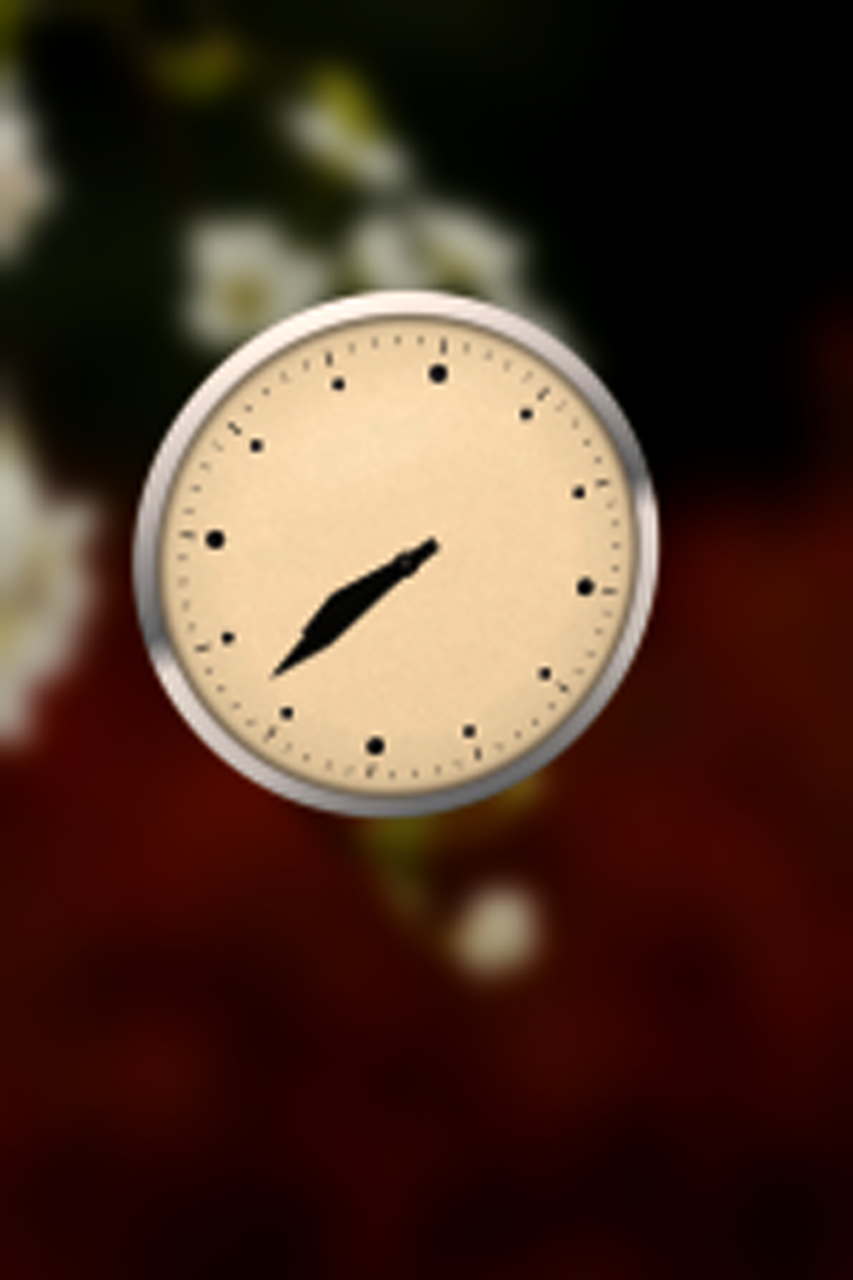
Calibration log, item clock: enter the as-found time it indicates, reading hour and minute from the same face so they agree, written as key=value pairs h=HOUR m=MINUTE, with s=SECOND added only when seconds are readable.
h=7 m=37
